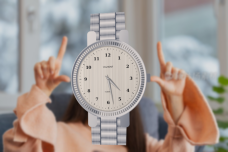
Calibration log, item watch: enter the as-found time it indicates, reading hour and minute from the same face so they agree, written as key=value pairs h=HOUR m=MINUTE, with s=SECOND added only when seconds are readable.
h=4 m=28
